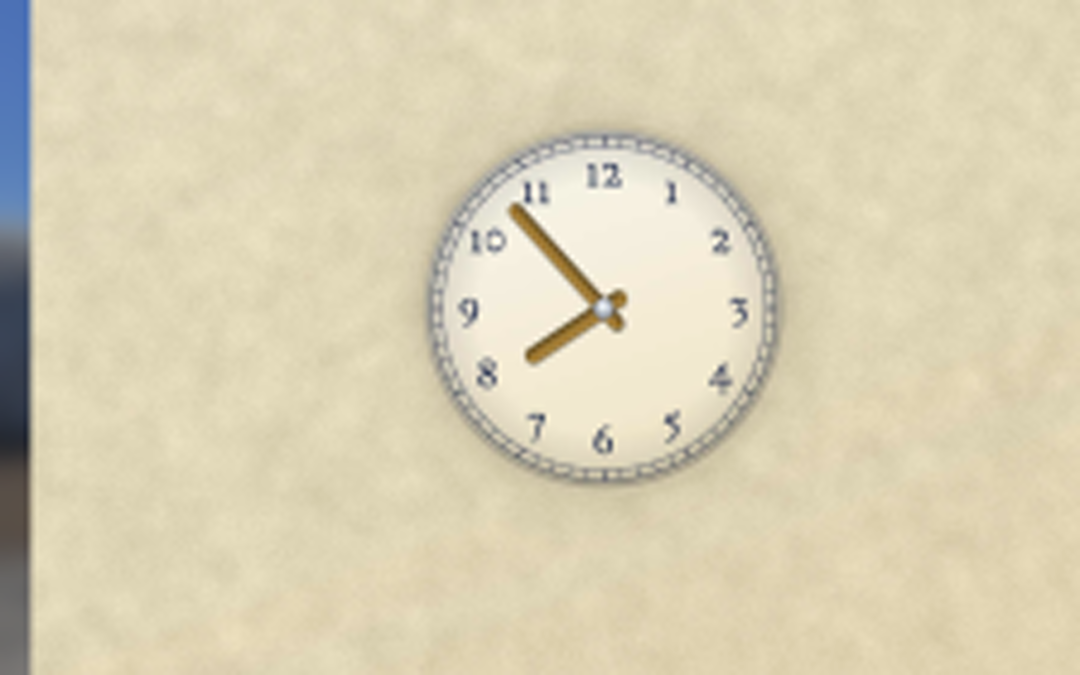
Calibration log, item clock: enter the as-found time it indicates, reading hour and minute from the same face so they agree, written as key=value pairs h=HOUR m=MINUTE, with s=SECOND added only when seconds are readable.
h=7 m=53
